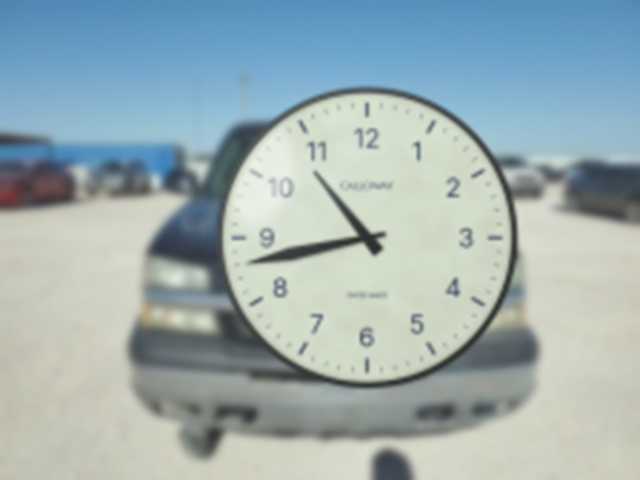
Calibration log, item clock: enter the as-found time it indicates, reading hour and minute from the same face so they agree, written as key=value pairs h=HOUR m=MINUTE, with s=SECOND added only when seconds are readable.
h=10 m=43
